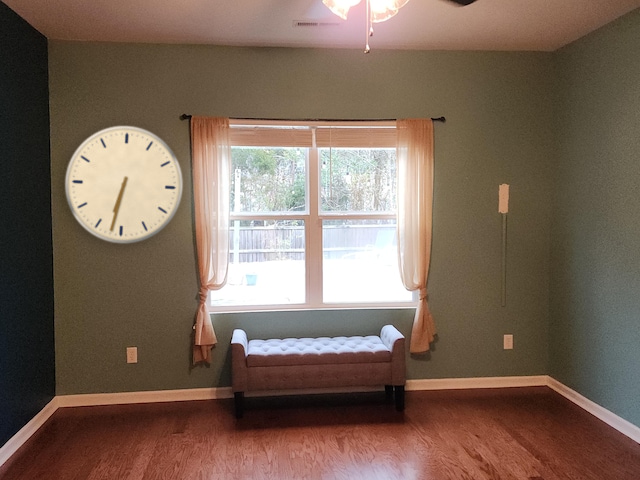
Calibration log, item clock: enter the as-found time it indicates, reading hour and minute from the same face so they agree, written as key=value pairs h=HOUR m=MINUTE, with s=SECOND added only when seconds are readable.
h=6 m=32
